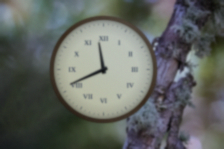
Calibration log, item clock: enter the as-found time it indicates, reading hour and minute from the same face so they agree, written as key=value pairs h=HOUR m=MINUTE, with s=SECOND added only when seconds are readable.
h=11 m=41
